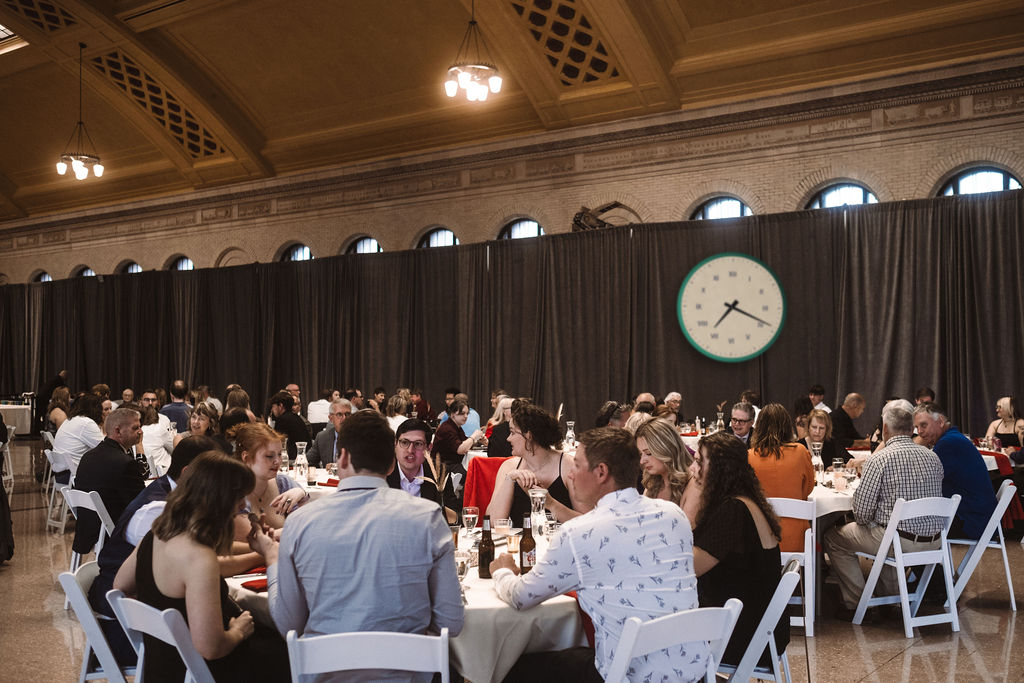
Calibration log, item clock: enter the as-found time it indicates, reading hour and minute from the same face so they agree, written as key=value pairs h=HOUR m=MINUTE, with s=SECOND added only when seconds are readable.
h=7 m=19
